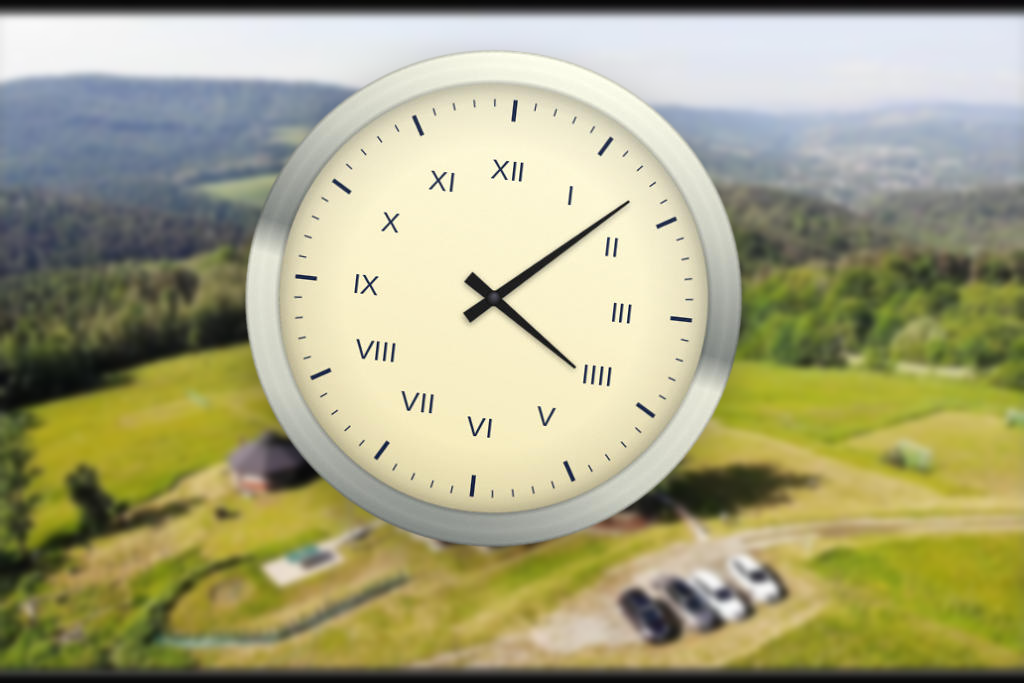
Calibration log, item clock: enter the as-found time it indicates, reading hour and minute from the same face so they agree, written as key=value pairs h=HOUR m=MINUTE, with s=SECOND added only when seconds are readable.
h=4 m=8
